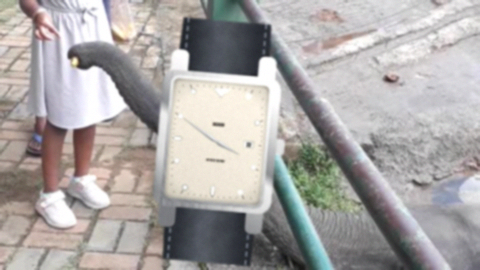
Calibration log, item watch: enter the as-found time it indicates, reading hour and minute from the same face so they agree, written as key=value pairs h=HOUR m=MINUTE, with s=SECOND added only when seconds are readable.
h=3 m=50
